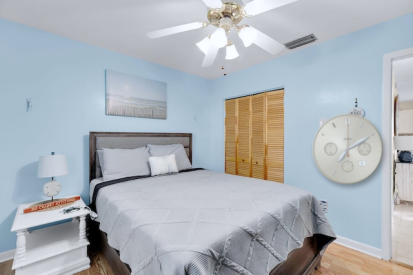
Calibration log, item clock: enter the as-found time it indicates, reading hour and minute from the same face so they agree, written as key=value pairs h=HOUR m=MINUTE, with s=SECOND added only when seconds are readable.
h=7 m=10
